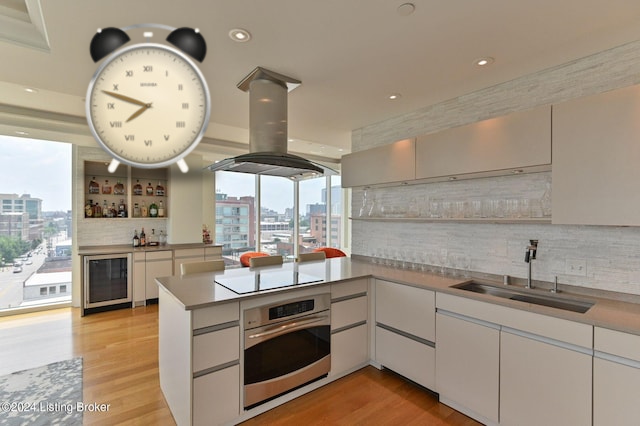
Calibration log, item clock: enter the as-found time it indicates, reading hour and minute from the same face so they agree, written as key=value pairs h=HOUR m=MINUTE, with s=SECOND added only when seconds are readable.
h=7 m=48
